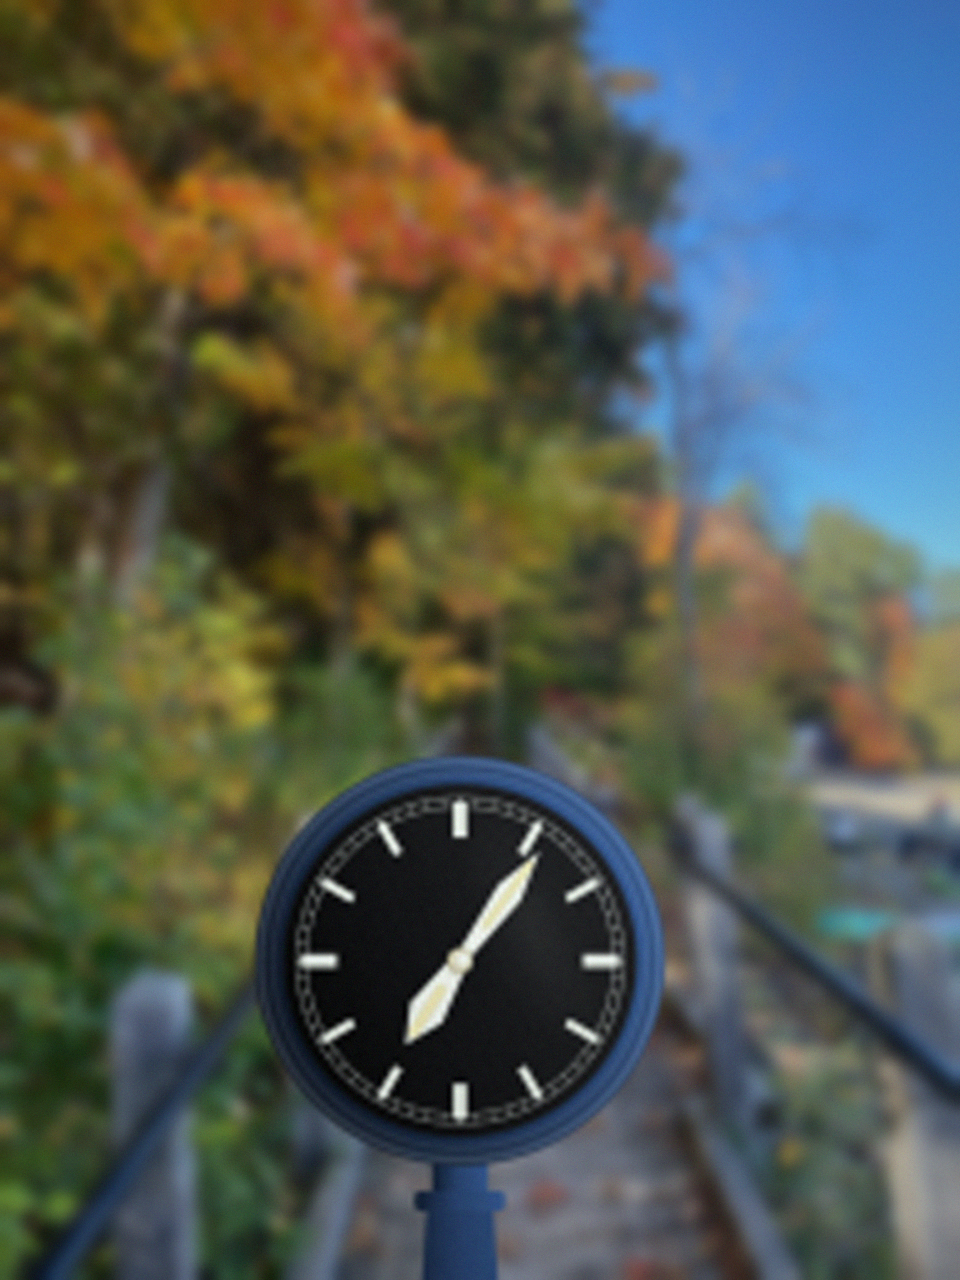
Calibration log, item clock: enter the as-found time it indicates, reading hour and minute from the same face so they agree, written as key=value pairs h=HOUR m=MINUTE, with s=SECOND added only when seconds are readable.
h=7 m=6
